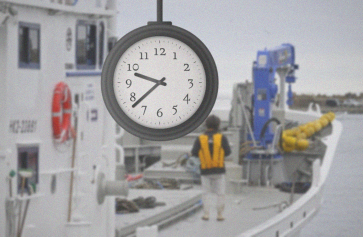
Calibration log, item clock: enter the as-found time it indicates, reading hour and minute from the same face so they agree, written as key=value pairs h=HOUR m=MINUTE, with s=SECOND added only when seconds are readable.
h=9 m=38
